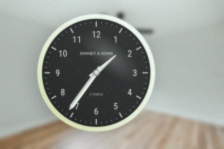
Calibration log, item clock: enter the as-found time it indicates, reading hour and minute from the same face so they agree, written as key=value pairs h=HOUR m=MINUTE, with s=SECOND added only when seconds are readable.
h=1 m=36
